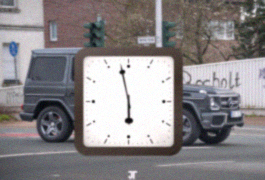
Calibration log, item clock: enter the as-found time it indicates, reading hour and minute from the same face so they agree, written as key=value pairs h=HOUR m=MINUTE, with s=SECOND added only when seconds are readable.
h=5 m=58
